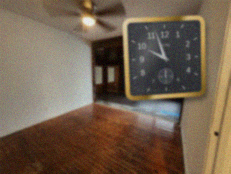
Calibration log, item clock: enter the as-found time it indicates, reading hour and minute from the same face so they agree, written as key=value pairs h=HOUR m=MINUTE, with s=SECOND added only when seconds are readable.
h=9 m=57
